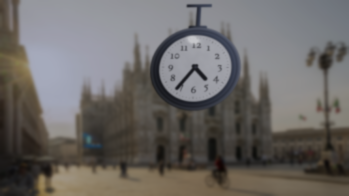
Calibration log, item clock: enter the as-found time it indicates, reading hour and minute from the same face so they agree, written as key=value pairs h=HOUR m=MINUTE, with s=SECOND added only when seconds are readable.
h=4 m=36
